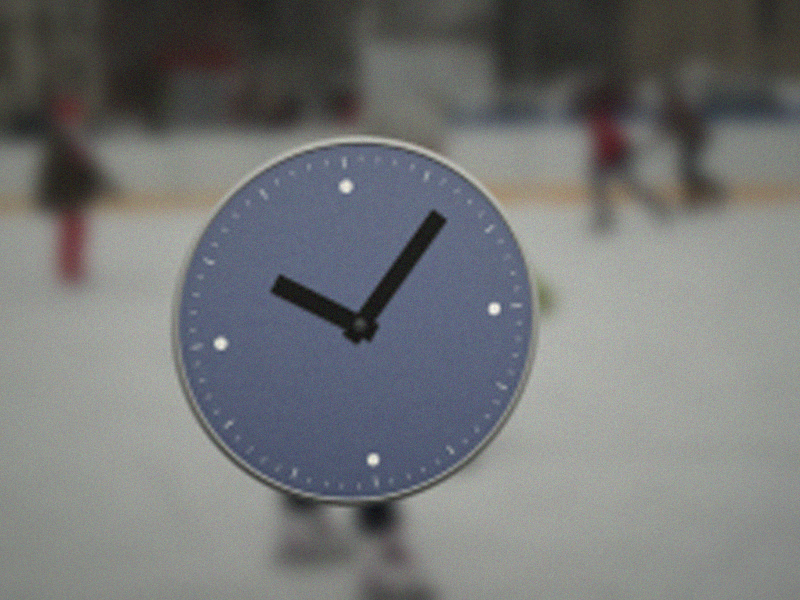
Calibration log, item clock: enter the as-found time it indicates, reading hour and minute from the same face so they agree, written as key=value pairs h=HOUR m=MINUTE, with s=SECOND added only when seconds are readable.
h=10 m=7
